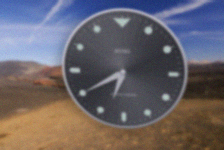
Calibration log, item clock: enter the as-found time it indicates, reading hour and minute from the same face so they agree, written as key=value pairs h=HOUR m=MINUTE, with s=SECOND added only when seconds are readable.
h=6 m=40
